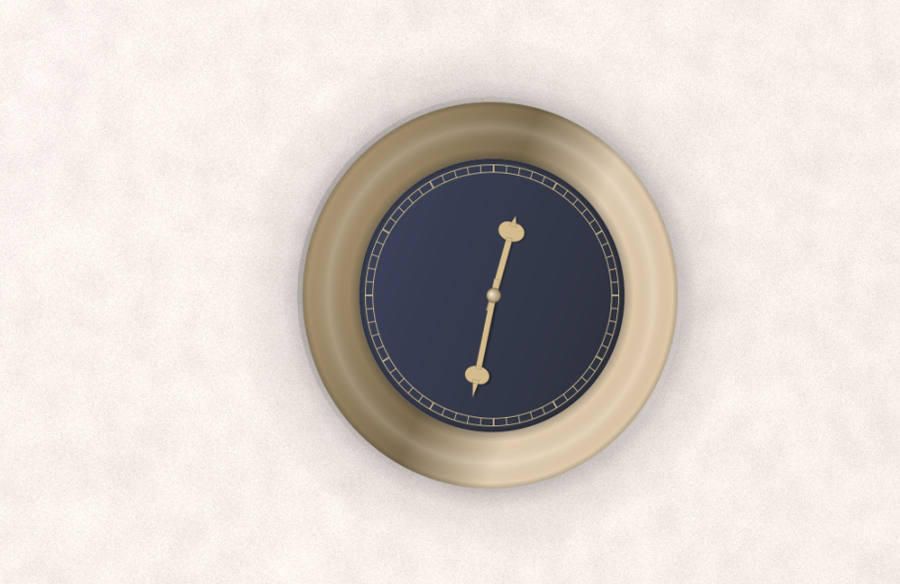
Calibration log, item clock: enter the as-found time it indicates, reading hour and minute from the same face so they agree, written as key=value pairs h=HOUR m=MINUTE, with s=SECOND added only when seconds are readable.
h=12 m=32
